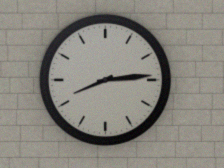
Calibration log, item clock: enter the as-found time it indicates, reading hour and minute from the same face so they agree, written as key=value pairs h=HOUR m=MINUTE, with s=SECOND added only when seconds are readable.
h=8 m=14
